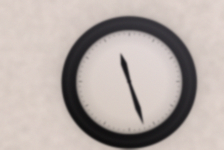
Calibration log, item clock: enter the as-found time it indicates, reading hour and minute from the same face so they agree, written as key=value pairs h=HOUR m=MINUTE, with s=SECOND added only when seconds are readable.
h=11 m=27
